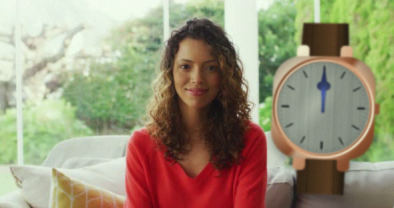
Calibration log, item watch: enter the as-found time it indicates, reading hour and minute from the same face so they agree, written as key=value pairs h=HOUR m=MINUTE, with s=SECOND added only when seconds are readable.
h=12 m=0
